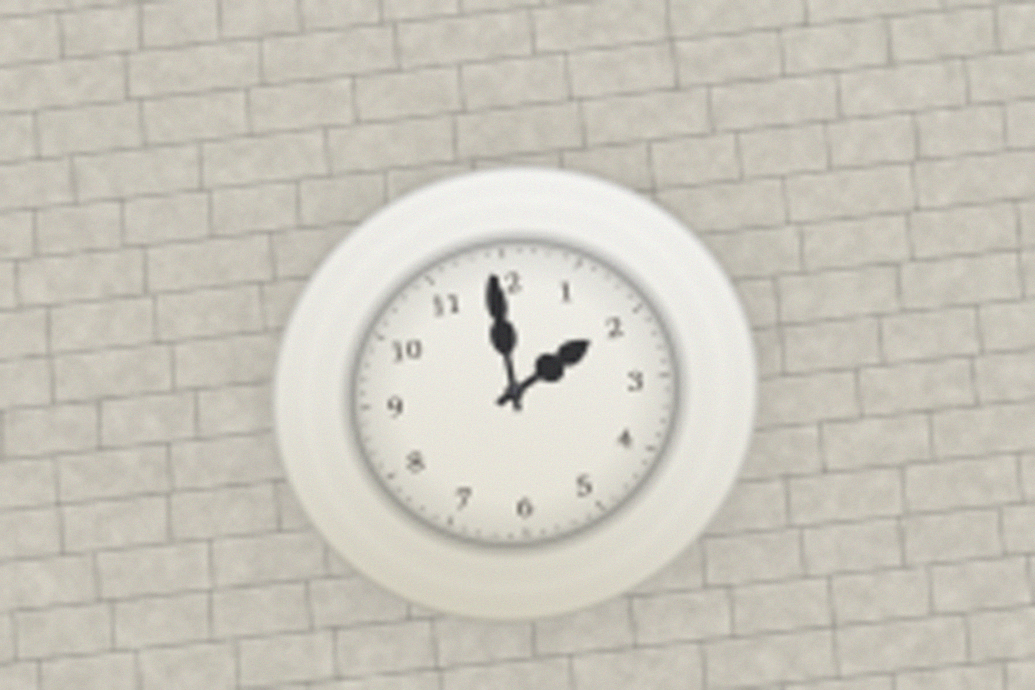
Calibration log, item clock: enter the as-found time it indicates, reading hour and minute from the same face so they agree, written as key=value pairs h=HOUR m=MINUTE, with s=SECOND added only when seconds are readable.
h=1 m=59
